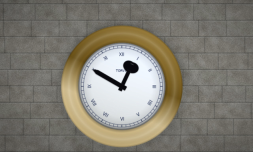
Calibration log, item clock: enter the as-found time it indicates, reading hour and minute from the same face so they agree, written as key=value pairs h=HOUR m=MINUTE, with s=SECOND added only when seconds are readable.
h=12 m=50
